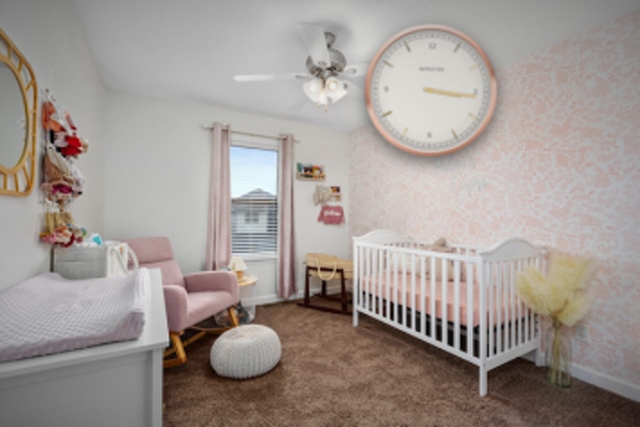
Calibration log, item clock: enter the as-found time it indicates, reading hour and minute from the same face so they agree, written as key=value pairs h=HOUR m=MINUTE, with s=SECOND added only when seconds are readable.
h=3 m=16
